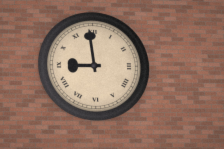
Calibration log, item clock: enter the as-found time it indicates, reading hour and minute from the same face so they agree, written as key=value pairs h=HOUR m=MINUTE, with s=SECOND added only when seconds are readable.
h=8 m=59
